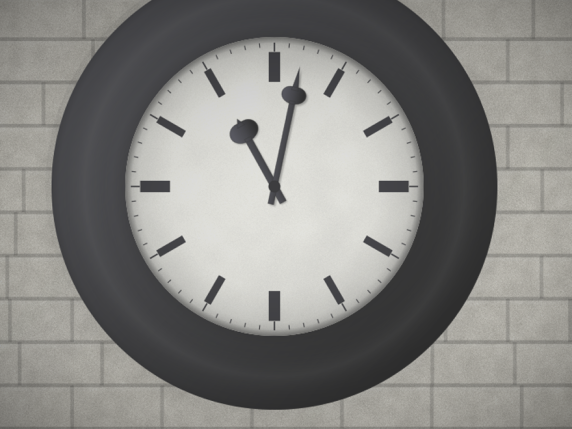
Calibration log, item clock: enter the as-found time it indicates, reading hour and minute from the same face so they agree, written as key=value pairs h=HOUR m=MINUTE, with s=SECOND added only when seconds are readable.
h=11 m=2
